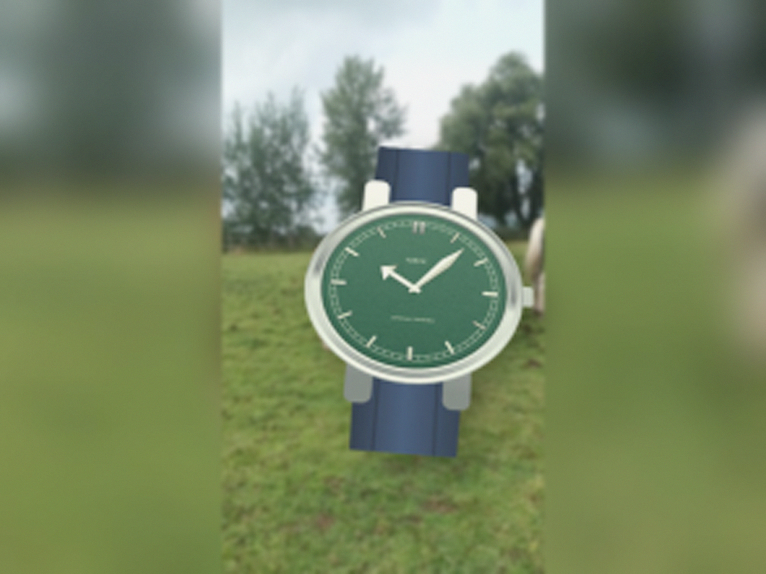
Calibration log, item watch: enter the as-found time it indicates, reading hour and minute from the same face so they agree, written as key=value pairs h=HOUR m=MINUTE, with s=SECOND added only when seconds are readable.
h=10 m=7
